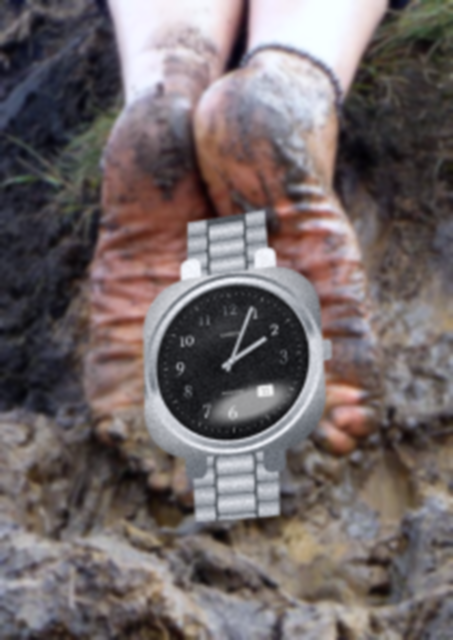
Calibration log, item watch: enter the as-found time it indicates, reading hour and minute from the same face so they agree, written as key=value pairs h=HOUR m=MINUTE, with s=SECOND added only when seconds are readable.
h=2 m=4
